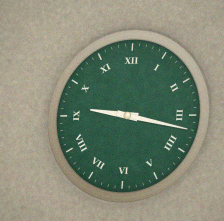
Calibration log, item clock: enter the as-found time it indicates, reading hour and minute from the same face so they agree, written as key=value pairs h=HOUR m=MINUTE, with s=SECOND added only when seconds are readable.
h=9 m=17
